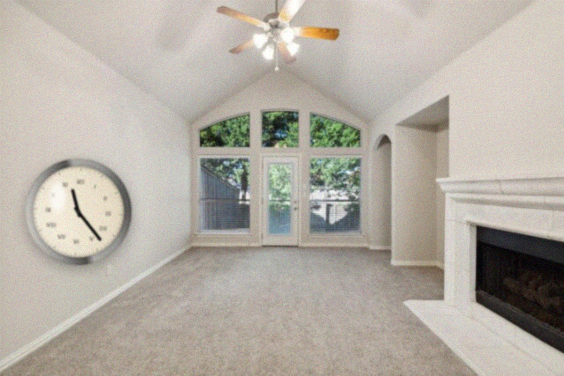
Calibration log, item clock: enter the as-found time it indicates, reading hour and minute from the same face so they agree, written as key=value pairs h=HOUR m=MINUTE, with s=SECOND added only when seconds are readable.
h=11 m=23
